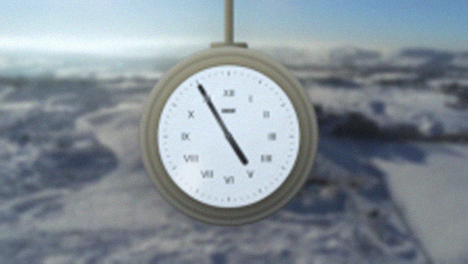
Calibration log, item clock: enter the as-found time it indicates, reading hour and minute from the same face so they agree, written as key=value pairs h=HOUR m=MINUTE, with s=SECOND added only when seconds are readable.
h=4 m=55
